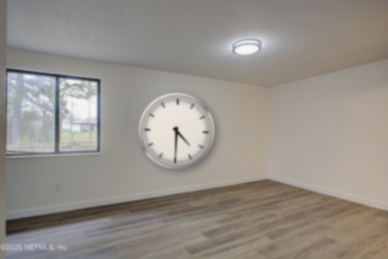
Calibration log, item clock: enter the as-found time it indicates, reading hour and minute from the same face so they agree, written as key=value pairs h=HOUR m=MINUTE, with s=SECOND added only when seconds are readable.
h=4 m=30
